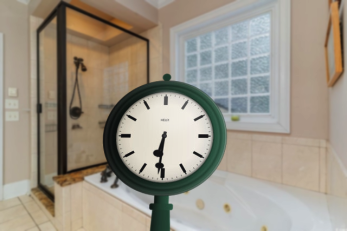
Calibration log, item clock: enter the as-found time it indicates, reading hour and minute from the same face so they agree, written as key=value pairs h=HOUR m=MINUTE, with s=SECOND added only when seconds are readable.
h=6 m=31
